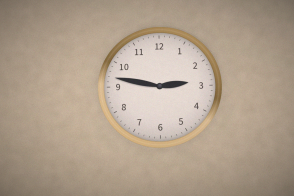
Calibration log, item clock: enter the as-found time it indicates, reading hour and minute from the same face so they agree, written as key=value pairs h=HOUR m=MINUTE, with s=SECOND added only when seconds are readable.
h=2 m=47
